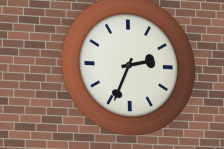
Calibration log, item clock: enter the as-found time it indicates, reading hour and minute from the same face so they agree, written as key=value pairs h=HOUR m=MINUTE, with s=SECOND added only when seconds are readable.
h=2 m=34
